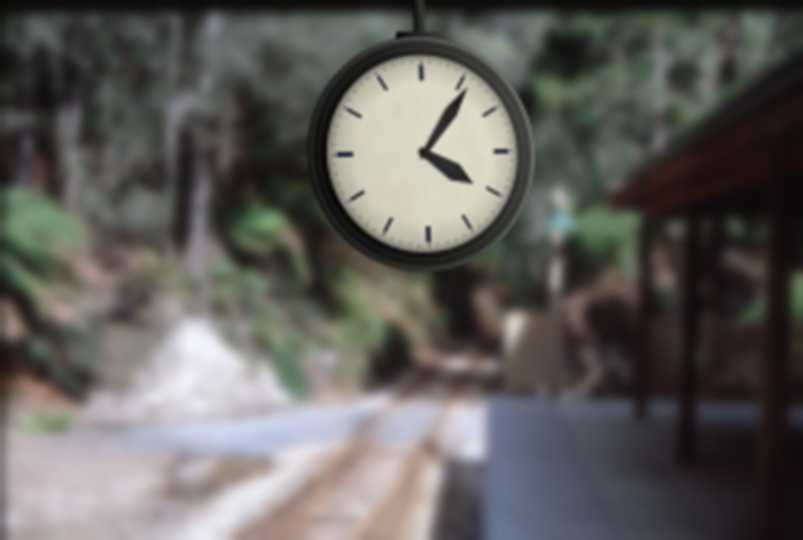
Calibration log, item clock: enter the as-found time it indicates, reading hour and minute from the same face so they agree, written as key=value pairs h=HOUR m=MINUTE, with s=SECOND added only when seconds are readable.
h=4 m=6
